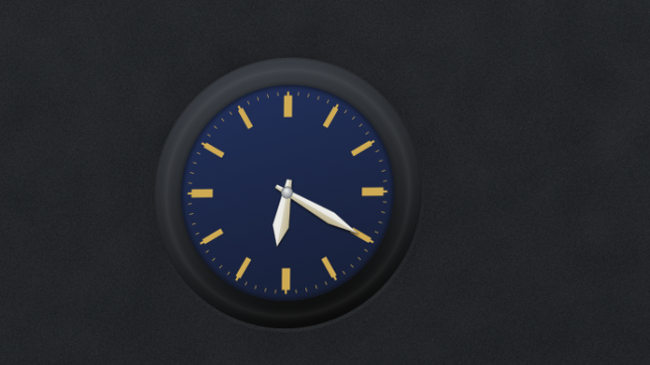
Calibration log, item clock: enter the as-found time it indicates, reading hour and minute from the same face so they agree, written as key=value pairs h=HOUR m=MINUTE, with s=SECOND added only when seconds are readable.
h=6 m=20
